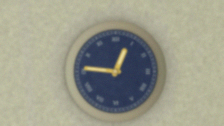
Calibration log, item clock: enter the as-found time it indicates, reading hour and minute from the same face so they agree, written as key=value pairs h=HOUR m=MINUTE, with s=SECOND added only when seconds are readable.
h=12 m=46
